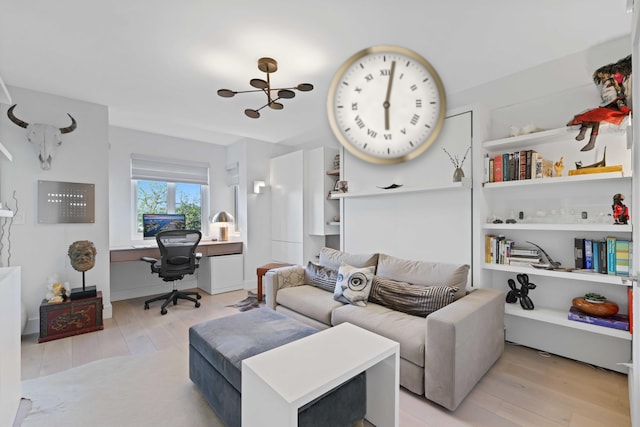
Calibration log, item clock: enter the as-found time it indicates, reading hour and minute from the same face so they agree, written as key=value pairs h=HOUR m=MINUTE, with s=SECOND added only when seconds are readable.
h=6 m=2
